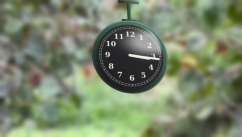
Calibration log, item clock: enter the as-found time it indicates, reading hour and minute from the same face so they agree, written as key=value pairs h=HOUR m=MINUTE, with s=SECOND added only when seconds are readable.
h=3 m=16
